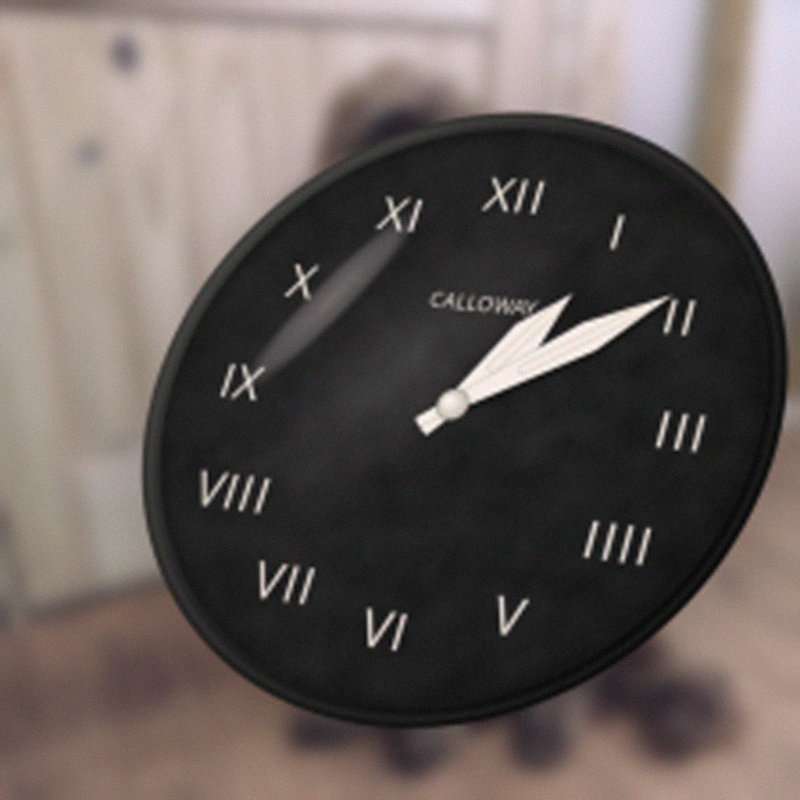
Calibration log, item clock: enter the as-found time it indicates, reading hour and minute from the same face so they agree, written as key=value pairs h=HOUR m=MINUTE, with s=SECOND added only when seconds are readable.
h=1 m=9
